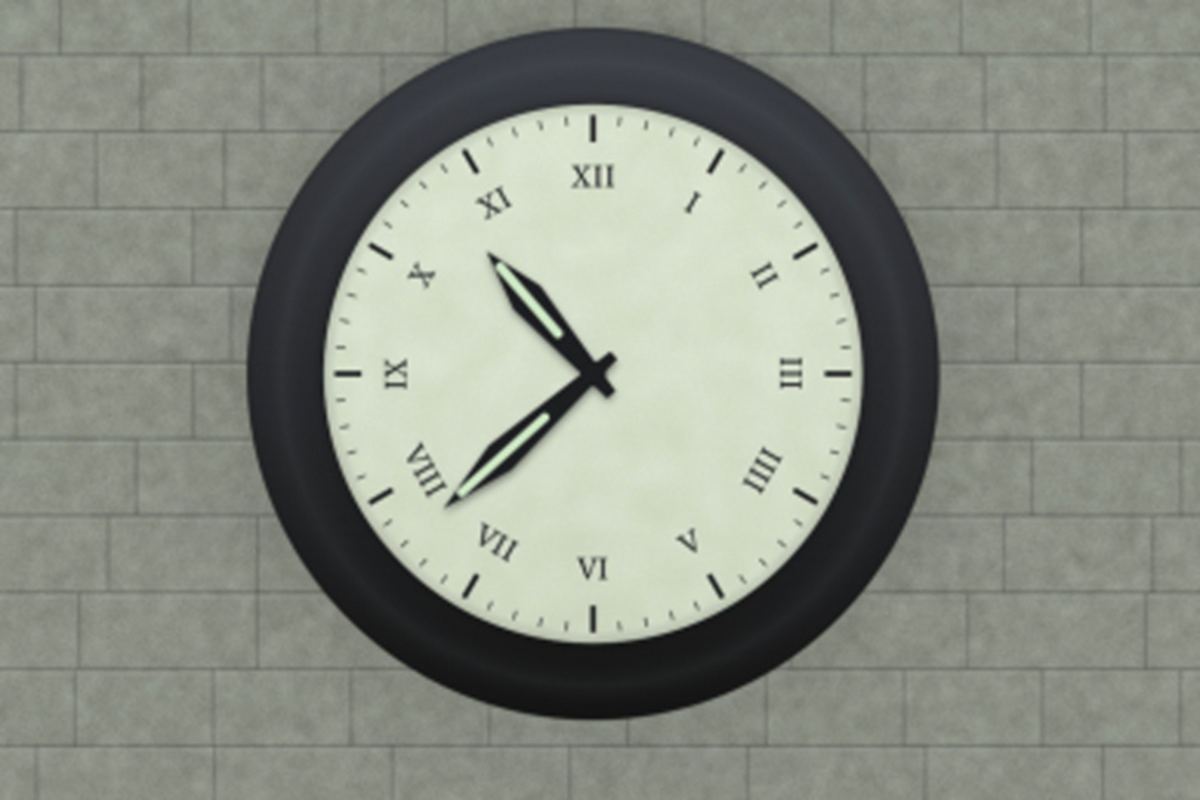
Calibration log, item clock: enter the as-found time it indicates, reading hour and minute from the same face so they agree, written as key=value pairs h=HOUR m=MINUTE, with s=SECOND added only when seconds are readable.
h=10 m=38
